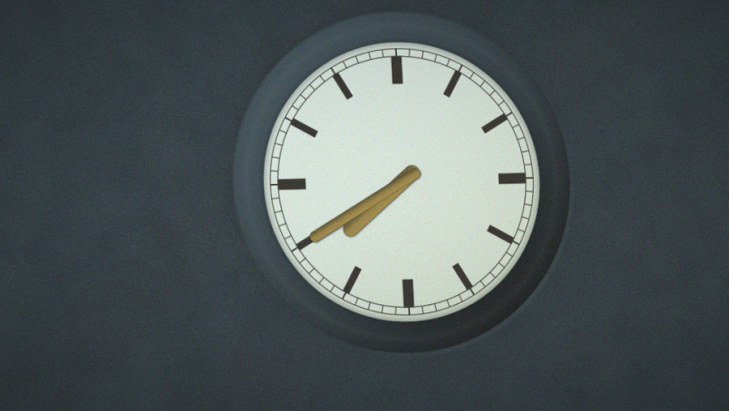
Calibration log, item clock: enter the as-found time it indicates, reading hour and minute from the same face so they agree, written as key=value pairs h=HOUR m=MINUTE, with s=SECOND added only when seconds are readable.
h=7 m=40
